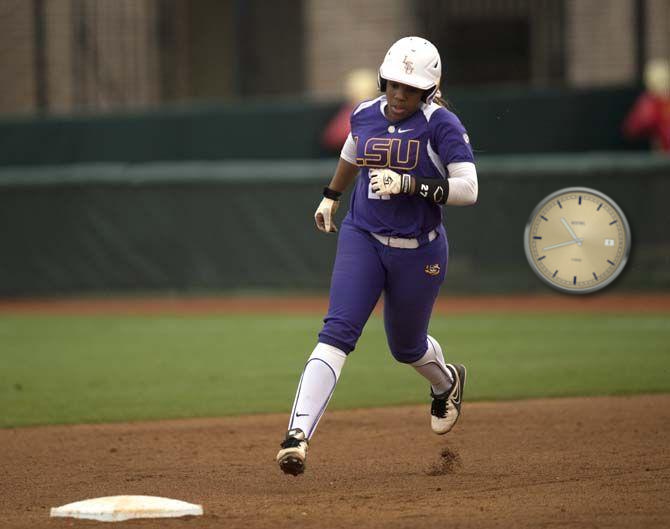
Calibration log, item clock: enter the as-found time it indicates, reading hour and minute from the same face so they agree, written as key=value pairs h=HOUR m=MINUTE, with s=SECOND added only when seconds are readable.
h=10 m=42
